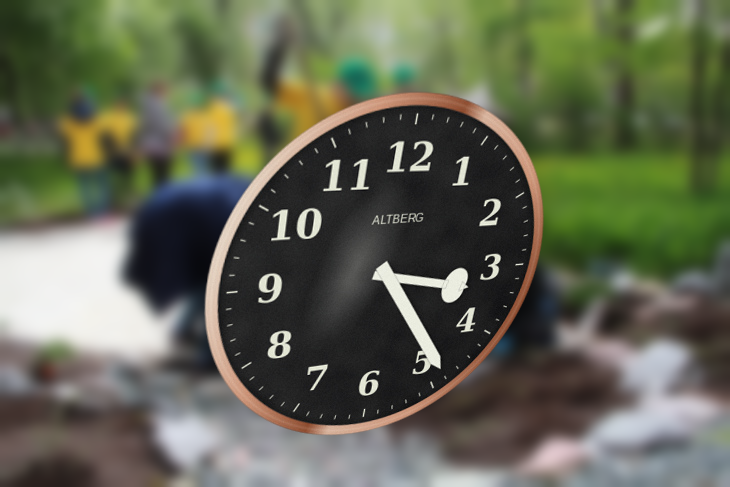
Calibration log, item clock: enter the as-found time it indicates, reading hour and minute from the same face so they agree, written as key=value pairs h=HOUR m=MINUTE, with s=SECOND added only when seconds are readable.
h=3 m=24
